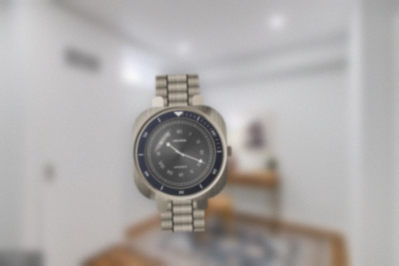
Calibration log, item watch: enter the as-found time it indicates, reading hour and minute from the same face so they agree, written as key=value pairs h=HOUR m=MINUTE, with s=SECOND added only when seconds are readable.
h=10 m=19
